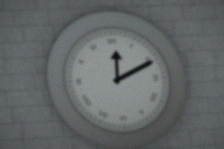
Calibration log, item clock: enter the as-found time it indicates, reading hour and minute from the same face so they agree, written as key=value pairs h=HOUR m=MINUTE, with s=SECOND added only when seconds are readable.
h=12 m=11
